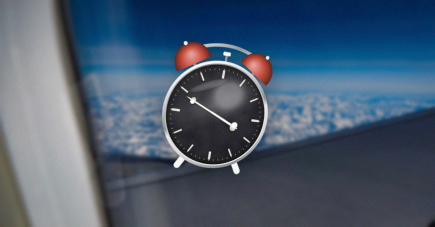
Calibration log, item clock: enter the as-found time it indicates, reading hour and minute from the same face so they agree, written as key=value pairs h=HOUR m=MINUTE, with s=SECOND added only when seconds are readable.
h=3 m=49
